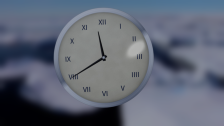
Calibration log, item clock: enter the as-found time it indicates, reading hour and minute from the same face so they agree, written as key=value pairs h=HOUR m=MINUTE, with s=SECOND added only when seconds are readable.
h=11 m=40
